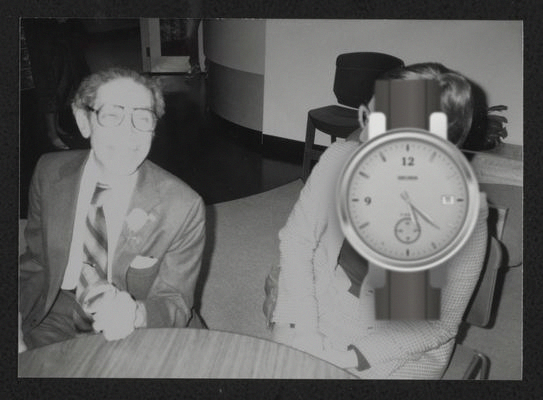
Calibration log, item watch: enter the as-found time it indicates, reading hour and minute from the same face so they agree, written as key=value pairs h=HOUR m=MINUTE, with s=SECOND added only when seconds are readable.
h=5 m=22
